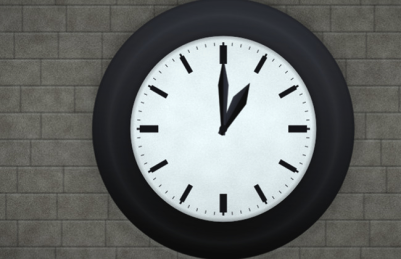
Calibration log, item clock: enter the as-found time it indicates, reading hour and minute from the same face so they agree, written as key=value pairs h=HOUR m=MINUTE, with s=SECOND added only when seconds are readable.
h=1 m=0
